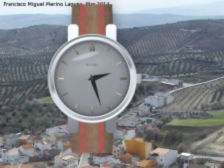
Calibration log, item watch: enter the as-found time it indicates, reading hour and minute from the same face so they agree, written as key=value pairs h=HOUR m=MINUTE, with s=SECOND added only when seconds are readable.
h=2 m=27
